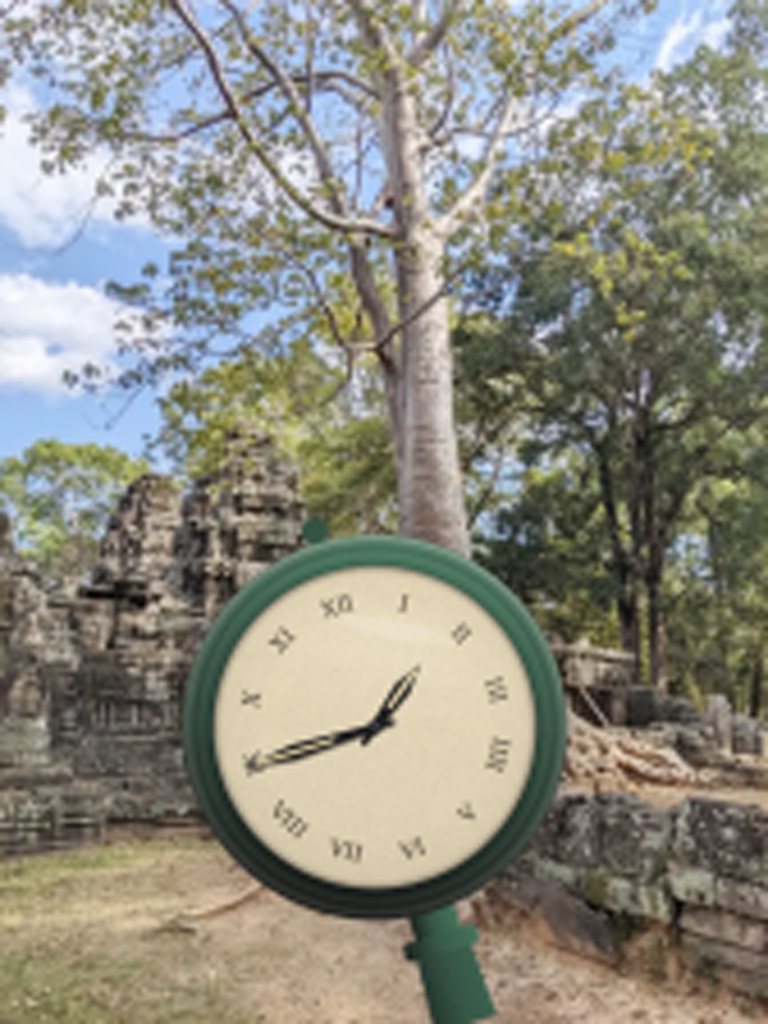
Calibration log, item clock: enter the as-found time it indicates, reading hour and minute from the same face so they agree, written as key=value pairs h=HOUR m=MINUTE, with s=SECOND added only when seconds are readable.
h=1 m=45
